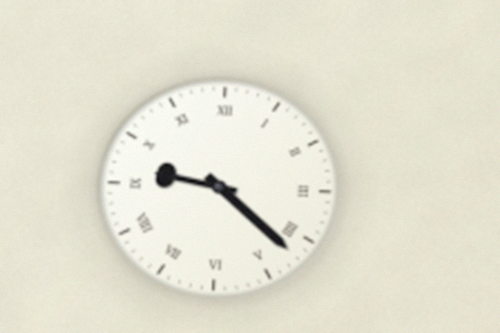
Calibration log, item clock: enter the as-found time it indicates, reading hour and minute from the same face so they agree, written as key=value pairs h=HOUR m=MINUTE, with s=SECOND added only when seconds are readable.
h=9 m=22
